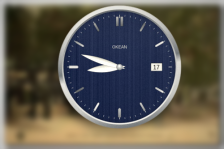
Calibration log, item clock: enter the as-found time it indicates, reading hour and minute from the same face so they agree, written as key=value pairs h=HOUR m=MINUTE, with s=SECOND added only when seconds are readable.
h=8 m=48
